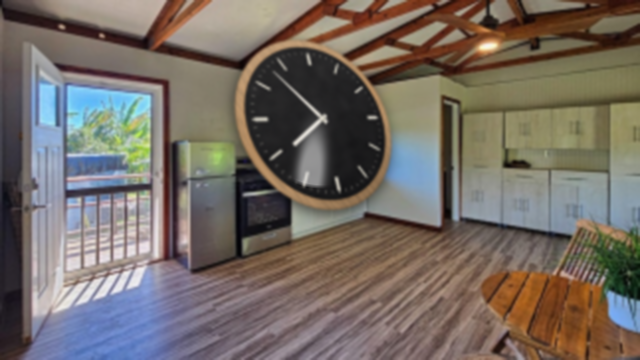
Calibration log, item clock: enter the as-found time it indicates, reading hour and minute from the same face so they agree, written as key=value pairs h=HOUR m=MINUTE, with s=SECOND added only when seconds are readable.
h=7 m=53
